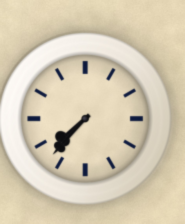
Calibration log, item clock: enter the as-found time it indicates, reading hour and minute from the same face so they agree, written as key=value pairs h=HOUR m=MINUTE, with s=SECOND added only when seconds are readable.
h=7 m=37
